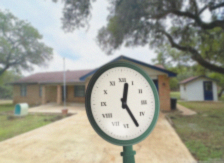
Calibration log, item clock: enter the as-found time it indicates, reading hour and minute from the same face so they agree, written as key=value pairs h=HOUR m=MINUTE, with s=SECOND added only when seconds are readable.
h=12 m=25
